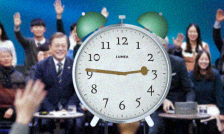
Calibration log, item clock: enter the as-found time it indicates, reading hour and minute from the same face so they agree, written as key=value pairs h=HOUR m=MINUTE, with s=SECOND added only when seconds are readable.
h=2 m=46
